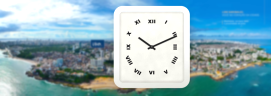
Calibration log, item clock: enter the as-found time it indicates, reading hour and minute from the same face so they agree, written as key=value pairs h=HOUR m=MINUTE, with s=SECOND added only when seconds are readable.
h=10 m=11
